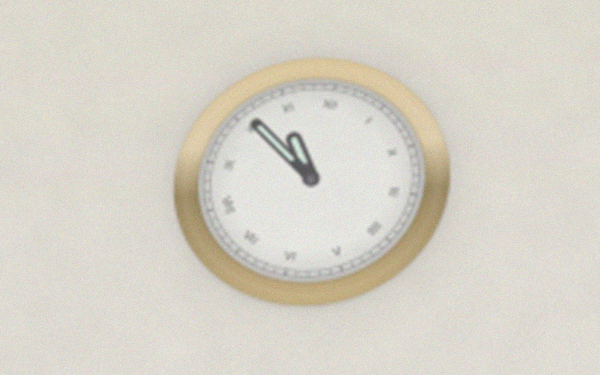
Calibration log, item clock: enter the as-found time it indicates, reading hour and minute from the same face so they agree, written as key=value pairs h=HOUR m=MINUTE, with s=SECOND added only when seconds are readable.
h=10 m=51
